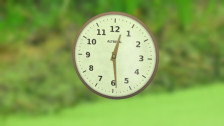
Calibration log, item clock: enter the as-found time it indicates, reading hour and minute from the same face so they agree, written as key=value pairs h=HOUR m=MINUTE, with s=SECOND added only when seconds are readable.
h=12 m=29
